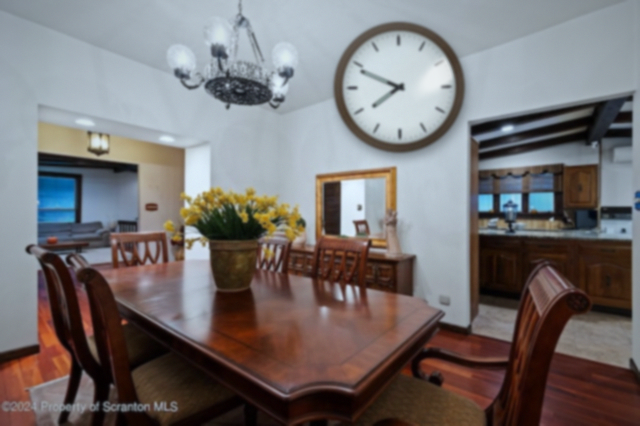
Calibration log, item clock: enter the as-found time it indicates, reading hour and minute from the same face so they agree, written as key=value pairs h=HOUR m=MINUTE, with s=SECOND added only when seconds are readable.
h=7 m=49
